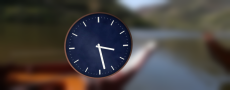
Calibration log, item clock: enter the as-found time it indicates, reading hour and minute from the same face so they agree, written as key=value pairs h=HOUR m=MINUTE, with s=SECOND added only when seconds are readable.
h=3 m=28
